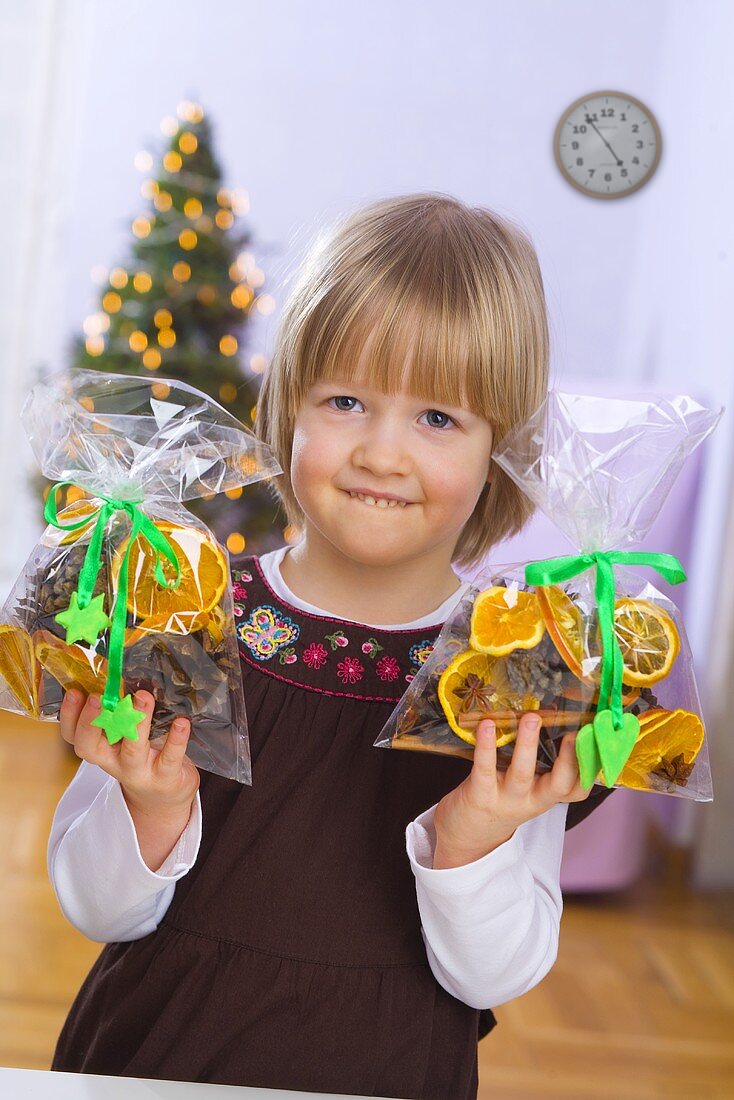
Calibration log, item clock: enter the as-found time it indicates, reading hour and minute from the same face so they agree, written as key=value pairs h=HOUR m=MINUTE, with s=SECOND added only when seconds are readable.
h=4 m=54
